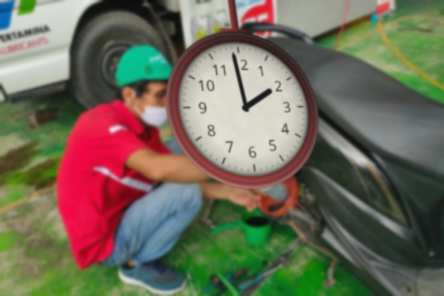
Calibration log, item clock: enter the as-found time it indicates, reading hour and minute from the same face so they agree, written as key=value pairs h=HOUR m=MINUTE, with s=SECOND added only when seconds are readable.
h=1 m=59
